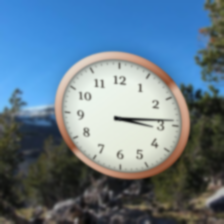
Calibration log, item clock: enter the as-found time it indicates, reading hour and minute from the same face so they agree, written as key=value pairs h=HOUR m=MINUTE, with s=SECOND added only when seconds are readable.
h=3 m=14
